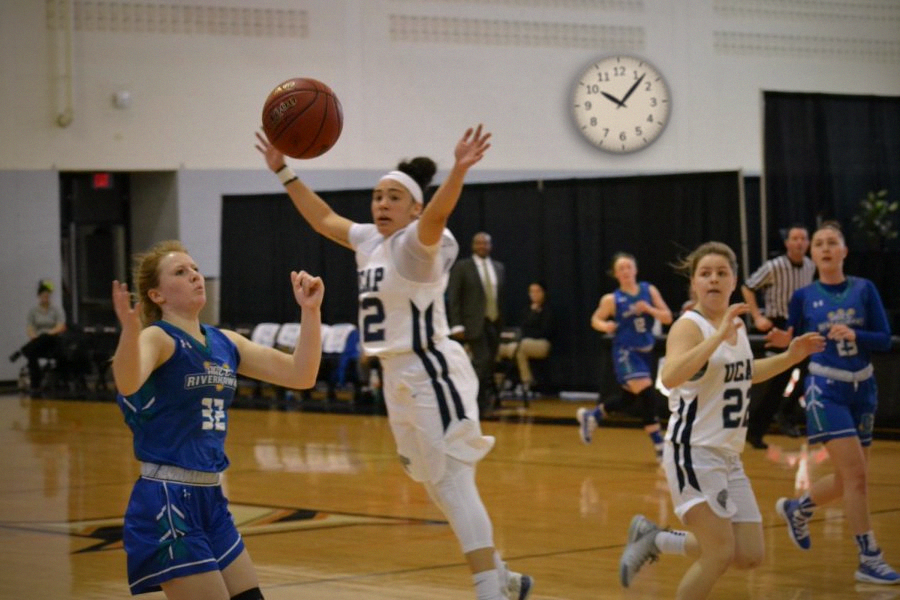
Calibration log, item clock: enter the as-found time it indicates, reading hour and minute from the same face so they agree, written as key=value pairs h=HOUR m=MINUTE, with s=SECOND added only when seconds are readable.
h=10 m=7
